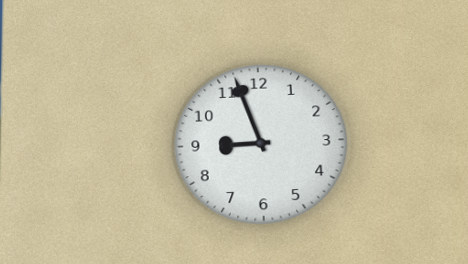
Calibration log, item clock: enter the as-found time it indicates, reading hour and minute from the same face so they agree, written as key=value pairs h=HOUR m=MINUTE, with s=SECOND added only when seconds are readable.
h=8 m=57
